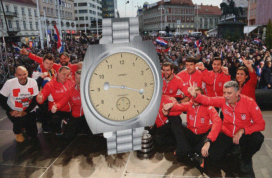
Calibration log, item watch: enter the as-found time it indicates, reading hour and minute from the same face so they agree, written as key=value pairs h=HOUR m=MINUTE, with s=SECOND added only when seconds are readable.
h=9 m=18
